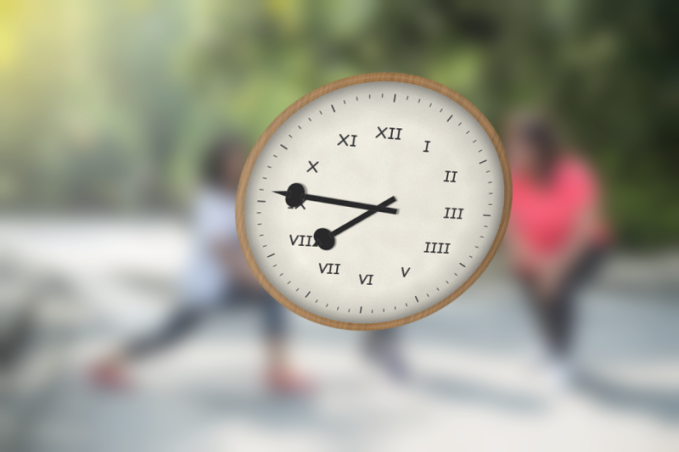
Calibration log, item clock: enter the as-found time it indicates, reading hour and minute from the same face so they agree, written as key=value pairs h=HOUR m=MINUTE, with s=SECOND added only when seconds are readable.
h=7 m=46
